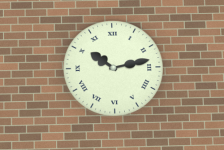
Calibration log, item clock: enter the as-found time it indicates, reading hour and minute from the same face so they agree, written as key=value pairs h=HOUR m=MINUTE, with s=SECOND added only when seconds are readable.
h=10 m=13
